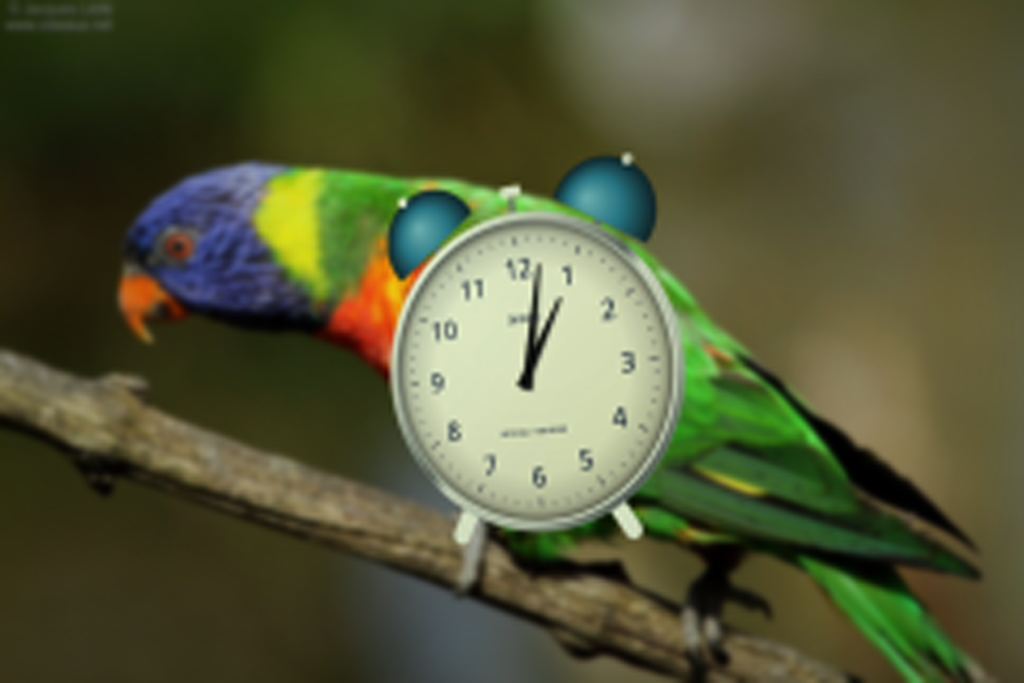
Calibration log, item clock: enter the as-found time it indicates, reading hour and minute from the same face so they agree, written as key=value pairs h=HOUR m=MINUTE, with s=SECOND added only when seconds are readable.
h=1 m=2
